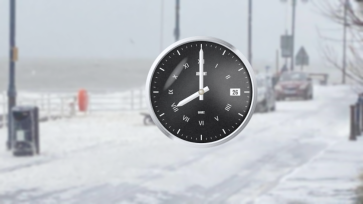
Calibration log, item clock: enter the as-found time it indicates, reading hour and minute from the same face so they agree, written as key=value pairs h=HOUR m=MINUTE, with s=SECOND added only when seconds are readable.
h=8 m=0
